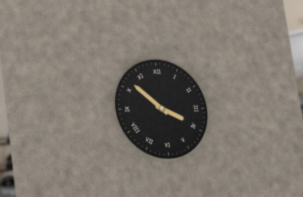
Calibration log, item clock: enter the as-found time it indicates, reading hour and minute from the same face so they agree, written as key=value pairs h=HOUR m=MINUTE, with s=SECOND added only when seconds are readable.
h=3 m=52
